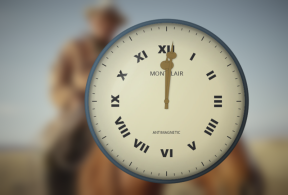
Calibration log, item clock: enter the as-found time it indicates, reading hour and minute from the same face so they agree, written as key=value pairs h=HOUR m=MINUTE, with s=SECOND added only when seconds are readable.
h=12 m=1
